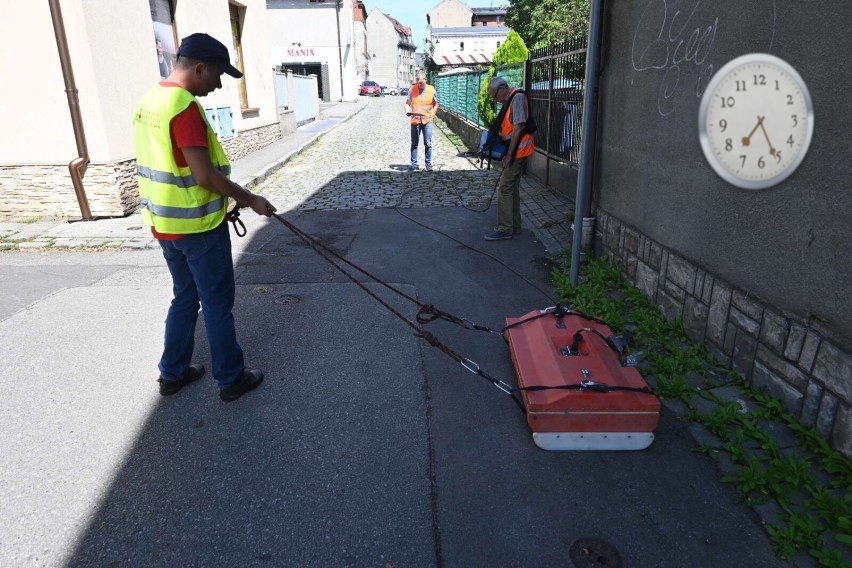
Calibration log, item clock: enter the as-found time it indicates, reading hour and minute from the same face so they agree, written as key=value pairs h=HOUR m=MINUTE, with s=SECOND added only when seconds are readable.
h=7 m=26
